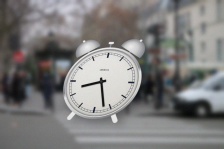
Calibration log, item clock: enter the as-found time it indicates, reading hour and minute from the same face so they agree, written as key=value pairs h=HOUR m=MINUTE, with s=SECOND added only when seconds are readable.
h=8 m=27
